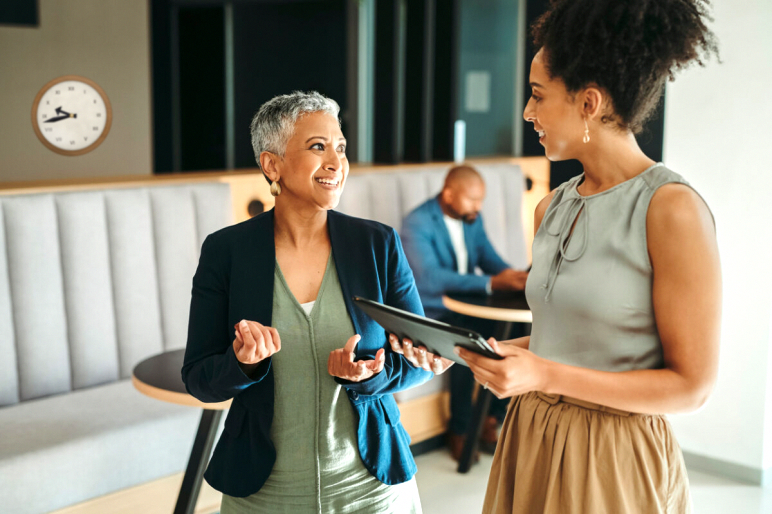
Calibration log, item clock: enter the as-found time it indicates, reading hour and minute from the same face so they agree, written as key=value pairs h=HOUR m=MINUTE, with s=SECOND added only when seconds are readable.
h=9 m=43
